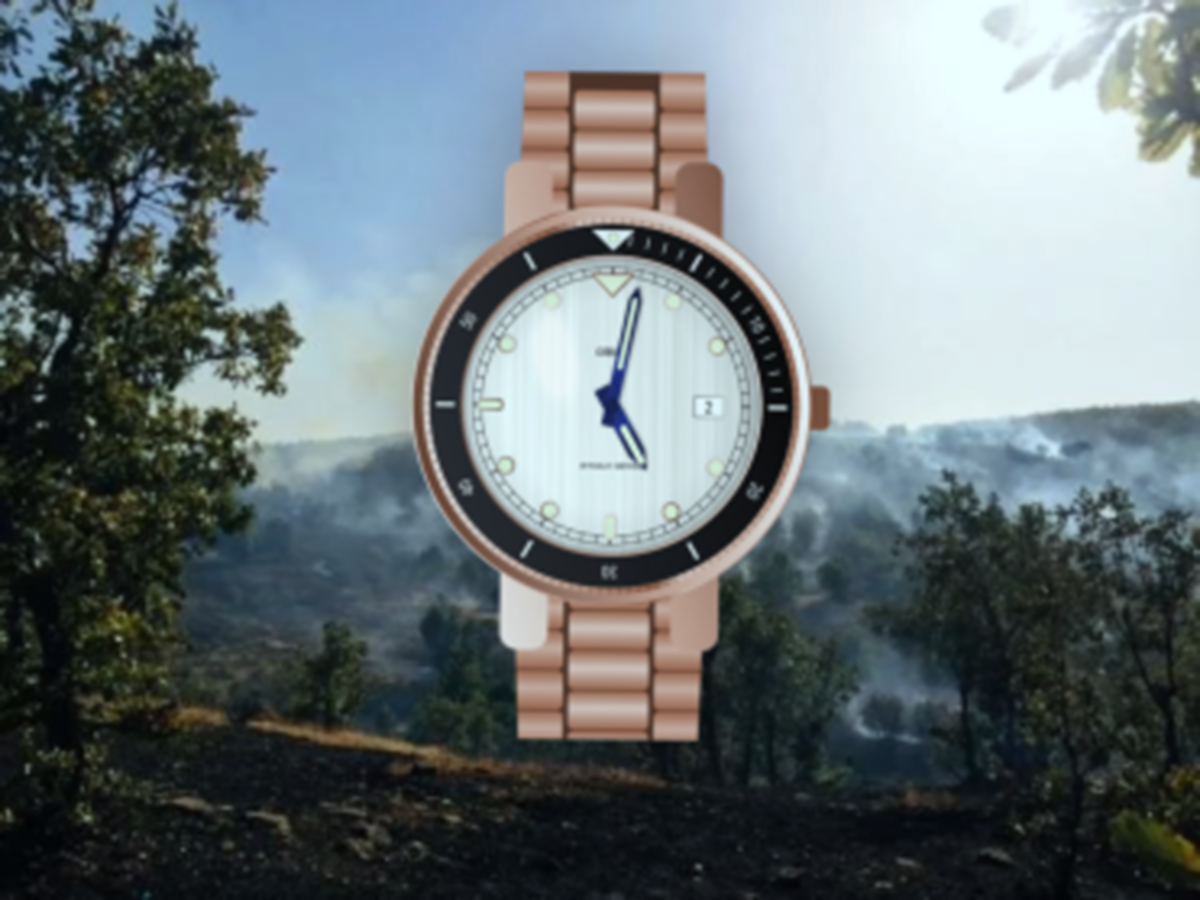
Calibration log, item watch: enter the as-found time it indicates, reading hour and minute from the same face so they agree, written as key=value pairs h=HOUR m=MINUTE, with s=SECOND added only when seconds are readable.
h=5 m=2
